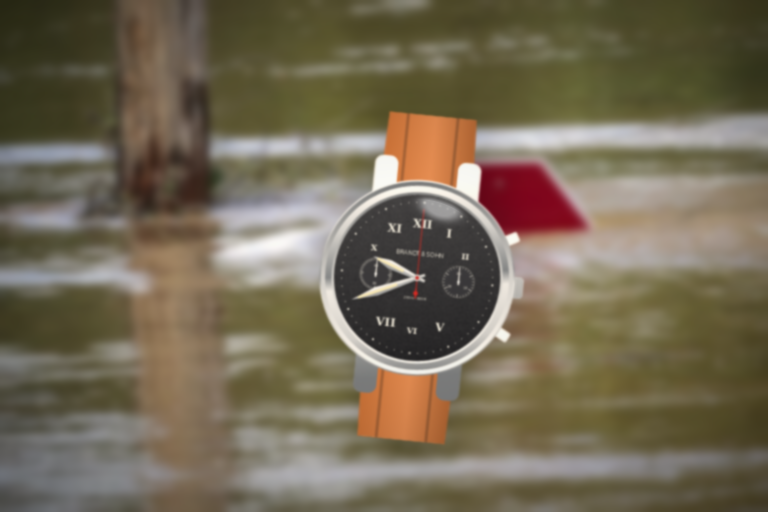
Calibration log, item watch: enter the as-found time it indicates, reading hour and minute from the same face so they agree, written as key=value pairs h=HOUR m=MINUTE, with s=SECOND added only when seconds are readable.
h=9 m=41
